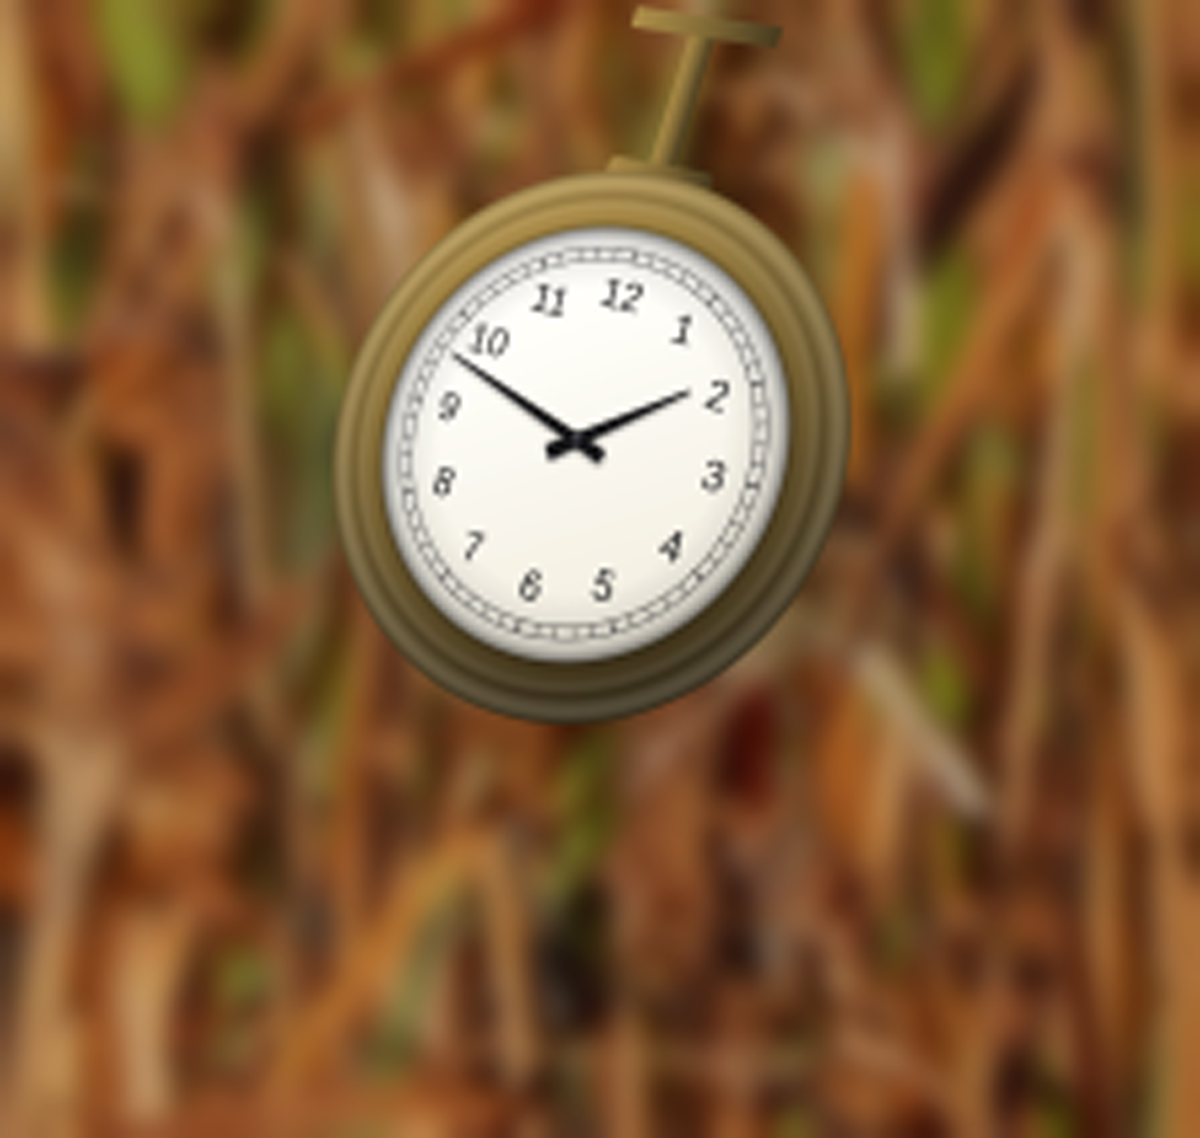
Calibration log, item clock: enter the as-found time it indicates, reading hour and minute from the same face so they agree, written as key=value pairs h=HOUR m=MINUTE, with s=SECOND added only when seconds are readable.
h=1 m=48
